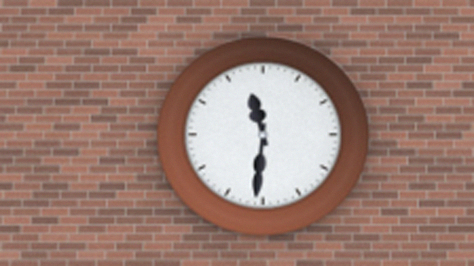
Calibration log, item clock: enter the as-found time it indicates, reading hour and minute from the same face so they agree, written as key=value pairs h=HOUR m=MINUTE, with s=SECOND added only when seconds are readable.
h=11 m=31
